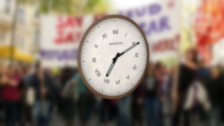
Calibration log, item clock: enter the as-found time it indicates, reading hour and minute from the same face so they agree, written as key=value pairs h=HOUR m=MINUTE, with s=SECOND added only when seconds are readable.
h=7 m=11
